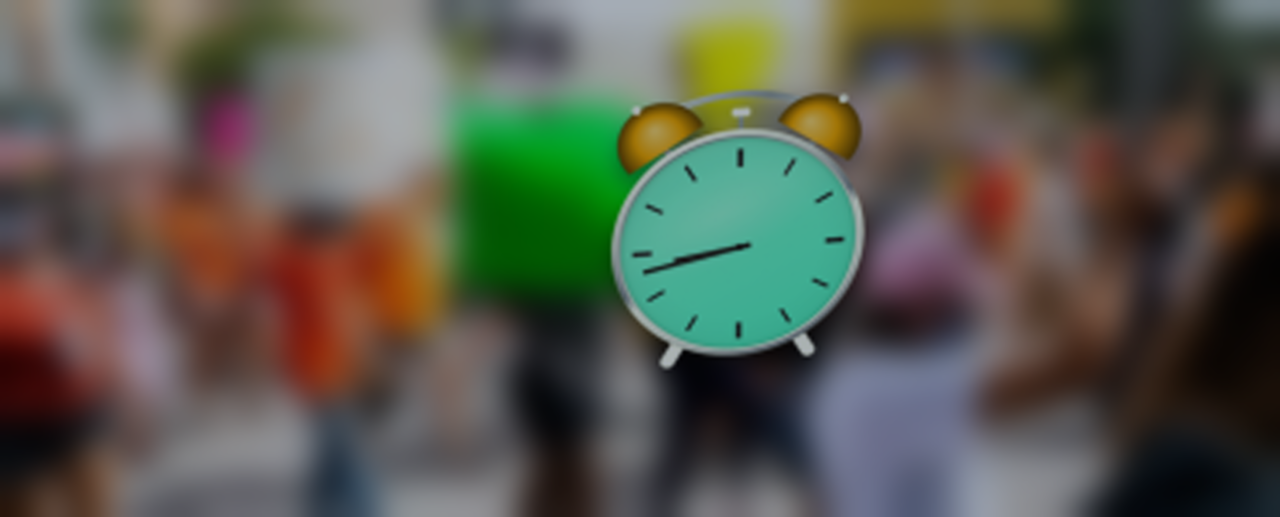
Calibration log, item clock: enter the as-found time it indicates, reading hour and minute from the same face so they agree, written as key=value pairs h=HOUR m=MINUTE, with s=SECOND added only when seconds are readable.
h=8 m=43
